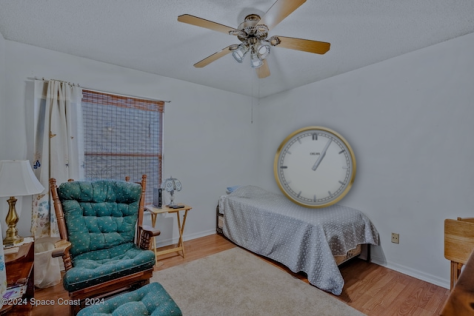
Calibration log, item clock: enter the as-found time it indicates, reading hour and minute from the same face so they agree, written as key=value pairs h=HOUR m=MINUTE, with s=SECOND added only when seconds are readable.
h=1 m=5
